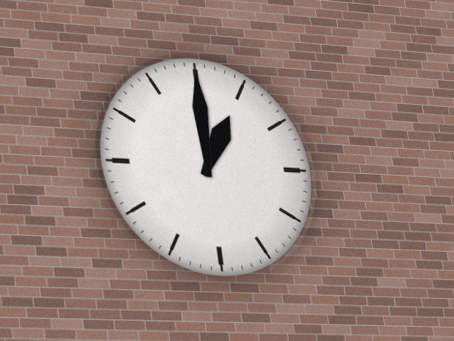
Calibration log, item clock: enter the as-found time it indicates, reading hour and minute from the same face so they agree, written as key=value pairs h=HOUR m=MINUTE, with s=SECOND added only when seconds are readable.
h=1 m=0
